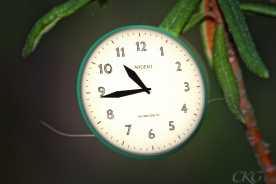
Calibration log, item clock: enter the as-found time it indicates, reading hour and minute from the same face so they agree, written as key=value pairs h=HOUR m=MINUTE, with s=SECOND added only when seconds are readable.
h=10 m=44
